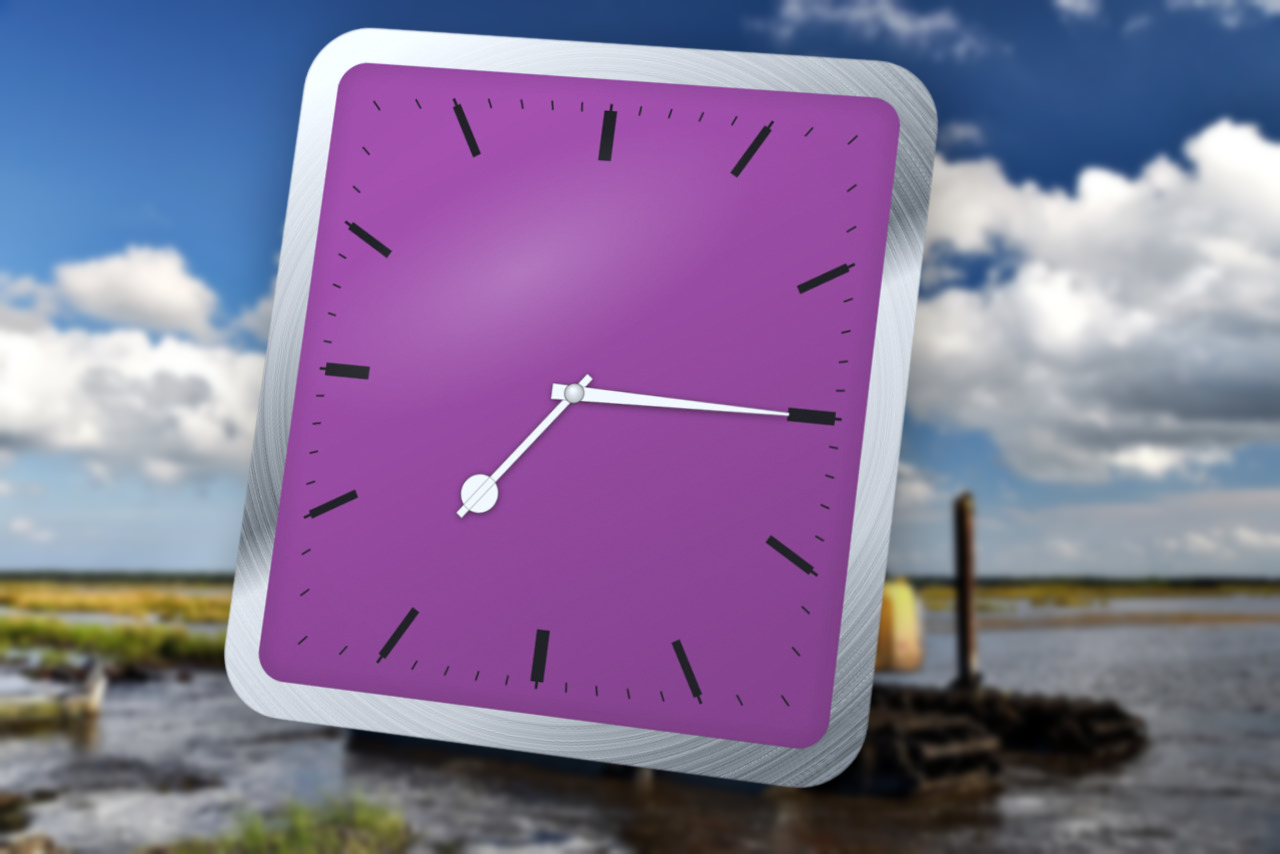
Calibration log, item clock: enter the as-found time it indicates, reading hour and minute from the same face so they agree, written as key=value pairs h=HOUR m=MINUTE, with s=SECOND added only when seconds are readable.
h=7 m=15
